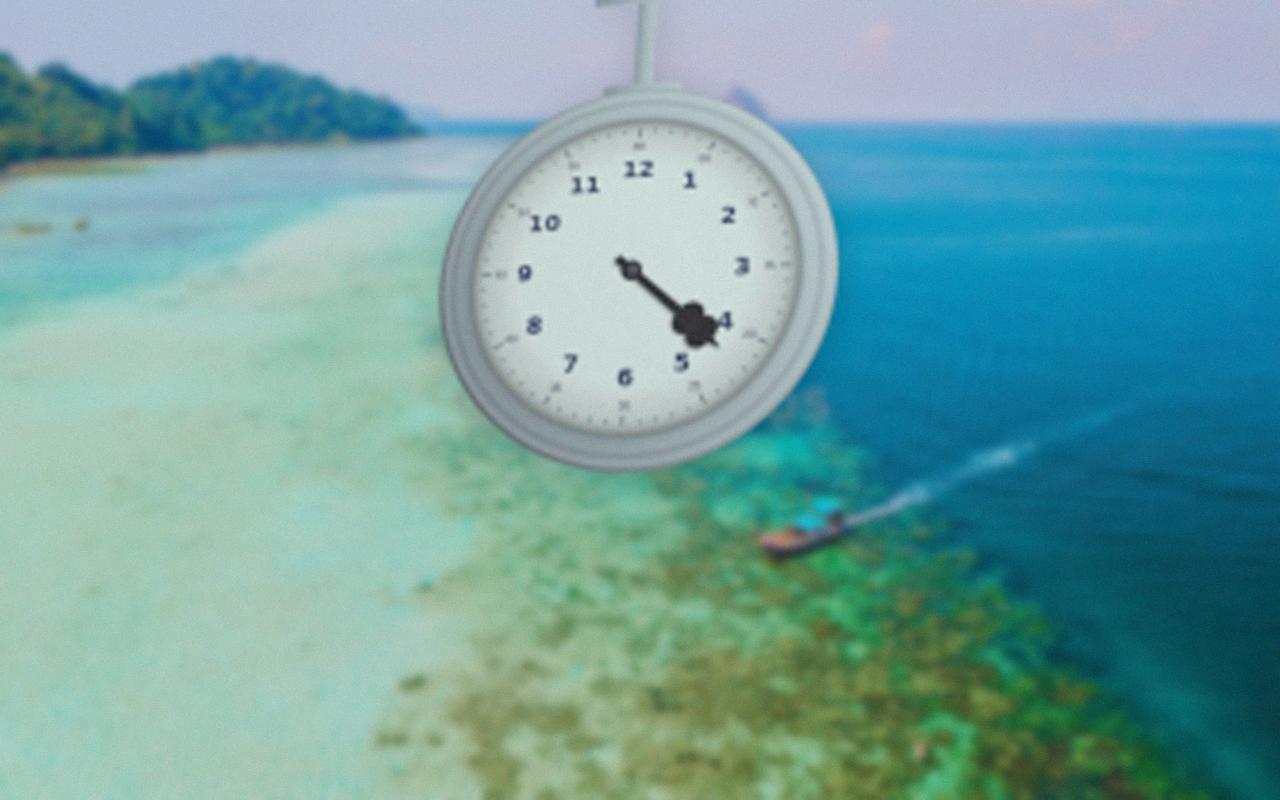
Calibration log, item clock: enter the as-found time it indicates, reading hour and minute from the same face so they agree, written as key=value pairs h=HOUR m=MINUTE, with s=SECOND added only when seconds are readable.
h=4 m=22
